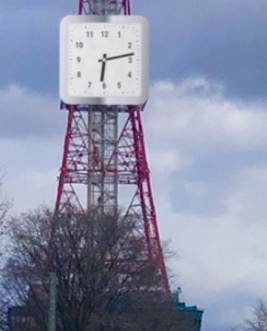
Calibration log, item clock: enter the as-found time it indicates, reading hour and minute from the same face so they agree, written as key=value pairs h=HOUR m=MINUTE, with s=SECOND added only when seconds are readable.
h=6 m=13
